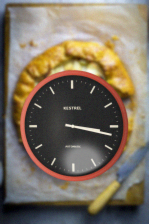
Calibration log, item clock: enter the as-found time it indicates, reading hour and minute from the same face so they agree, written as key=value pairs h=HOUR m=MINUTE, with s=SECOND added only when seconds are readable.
h=3 m=17
